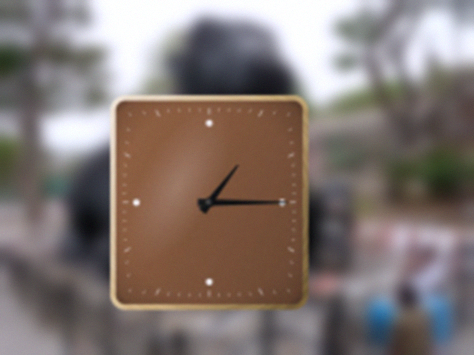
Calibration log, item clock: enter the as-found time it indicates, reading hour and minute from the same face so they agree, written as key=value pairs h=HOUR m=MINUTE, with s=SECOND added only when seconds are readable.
h=1 m=15
